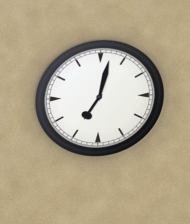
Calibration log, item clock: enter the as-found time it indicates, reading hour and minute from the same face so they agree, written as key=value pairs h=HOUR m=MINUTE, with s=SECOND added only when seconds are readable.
h=7 m=2
